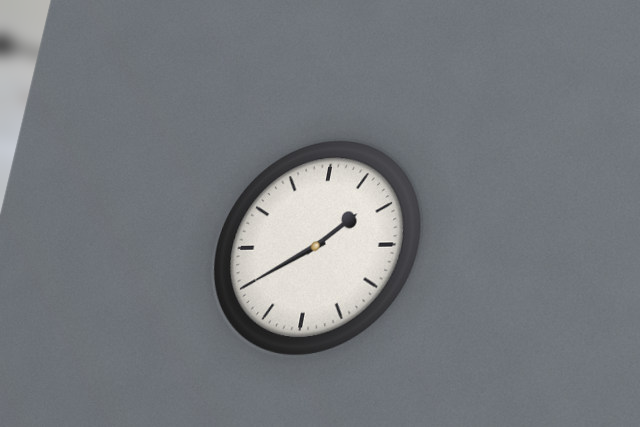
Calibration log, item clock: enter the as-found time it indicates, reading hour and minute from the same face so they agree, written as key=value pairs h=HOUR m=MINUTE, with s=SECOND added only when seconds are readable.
h=1 m=40
